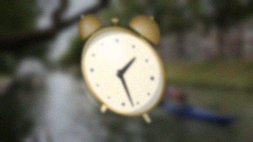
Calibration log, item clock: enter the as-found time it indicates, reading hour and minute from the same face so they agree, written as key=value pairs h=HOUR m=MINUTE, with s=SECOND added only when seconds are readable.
h=1 m=27
